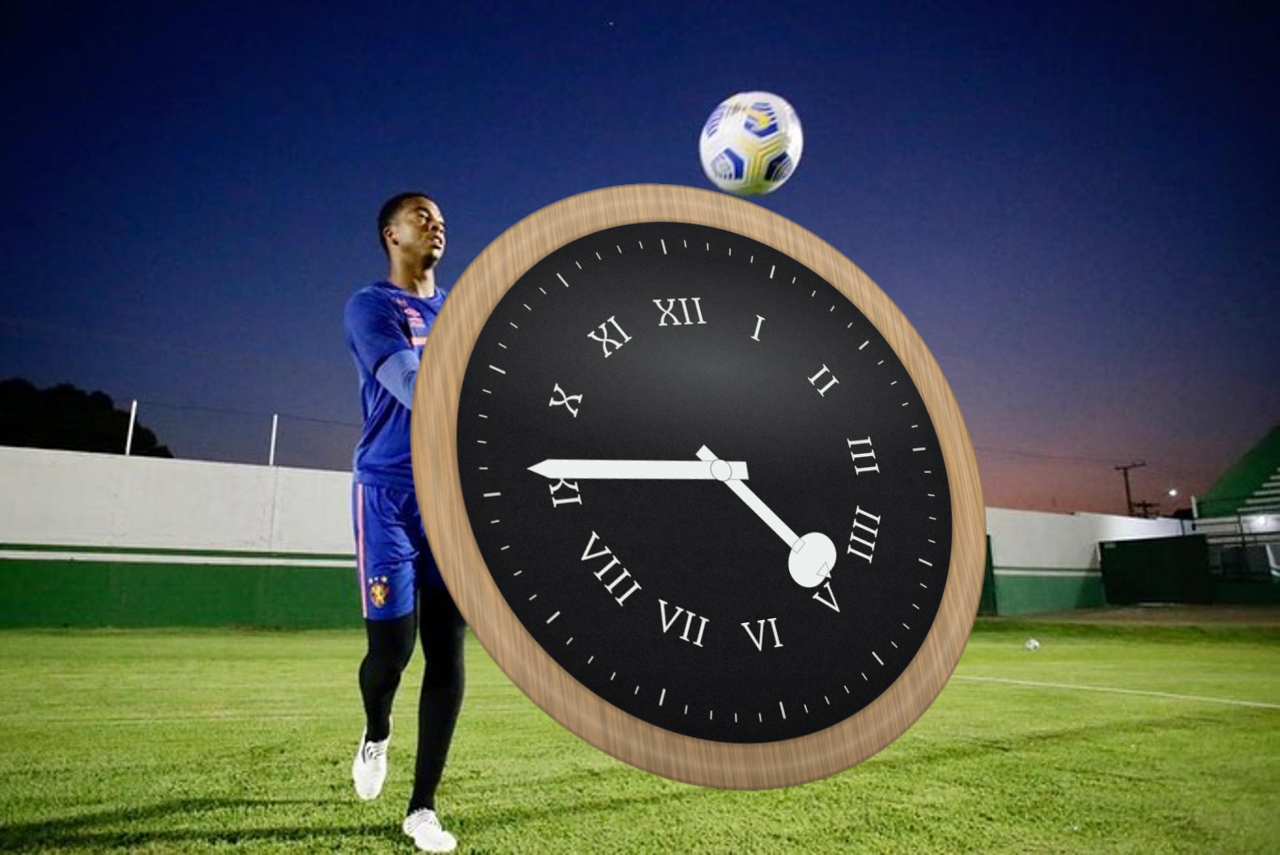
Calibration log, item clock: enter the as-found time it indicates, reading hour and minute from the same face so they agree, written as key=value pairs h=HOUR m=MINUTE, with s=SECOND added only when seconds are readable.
h=4 m=46
